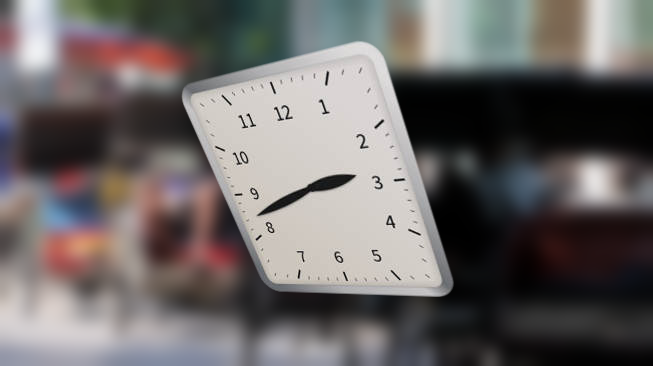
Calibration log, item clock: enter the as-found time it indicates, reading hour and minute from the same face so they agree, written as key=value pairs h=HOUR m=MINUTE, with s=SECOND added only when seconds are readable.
h=2 m=42
